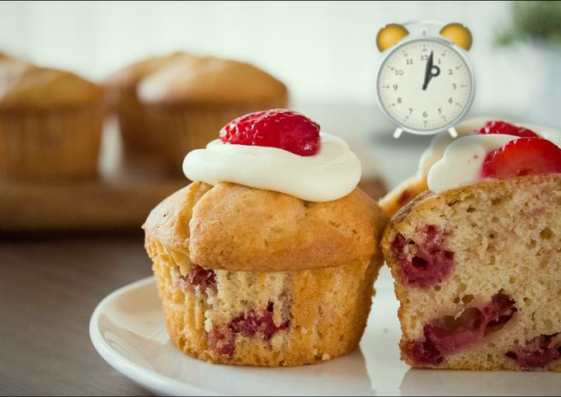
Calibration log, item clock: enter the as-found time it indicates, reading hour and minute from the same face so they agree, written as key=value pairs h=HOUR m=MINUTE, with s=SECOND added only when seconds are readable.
h=1 m=2
